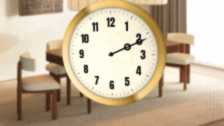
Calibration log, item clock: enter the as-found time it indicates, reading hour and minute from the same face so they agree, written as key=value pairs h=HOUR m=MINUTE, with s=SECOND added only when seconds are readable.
h=2 m=11
